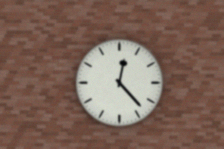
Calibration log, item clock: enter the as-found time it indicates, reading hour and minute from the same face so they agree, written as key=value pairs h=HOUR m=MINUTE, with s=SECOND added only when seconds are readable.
h=12 m=23
